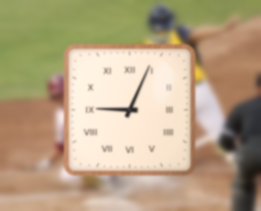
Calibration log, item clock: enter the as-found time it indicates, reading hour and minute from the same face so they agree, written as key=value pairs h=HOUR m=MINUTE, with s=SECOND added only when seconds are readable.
h=9 m=4
